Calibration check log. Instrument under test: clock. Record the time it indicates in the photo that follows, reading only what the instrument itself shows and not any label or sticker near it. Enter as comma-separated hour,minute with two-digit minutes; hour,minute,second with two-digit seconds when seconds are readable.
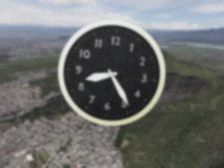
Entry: 8,24
